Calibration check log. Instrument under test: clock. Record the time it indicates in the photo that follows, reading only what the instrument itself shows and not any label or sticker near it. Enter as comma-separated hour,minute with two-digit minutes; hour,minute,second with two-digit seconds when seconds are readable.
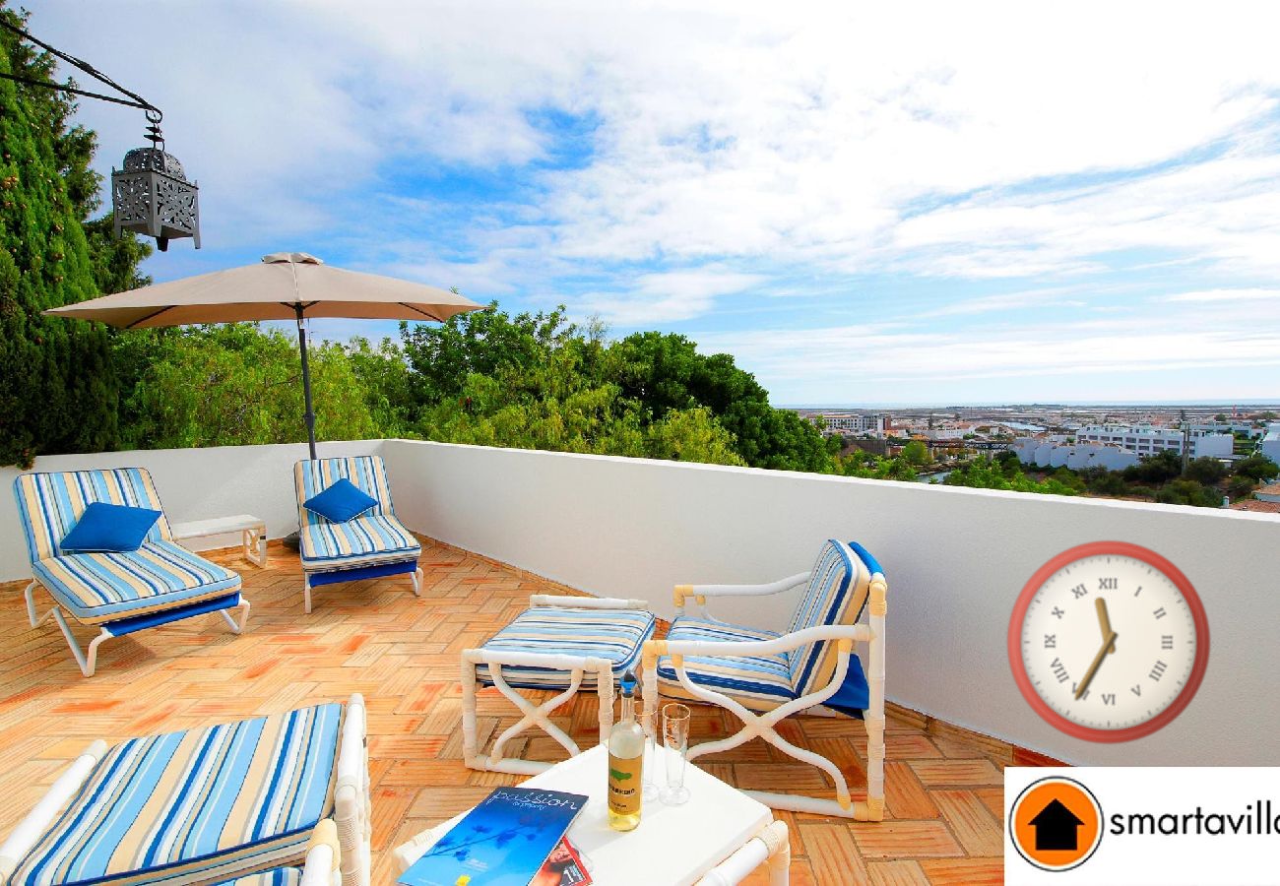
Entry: 11,35
